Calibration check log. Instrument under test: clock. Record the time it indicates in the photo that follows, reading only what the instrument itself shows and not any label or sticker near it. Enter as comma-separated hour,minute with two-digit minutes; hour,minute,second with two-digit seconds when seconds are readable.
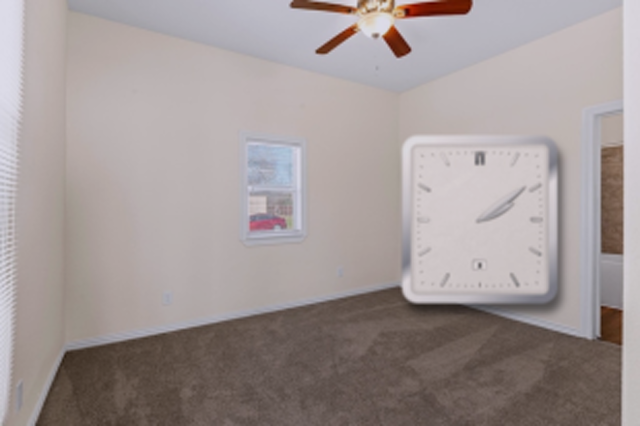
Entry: 2,09
